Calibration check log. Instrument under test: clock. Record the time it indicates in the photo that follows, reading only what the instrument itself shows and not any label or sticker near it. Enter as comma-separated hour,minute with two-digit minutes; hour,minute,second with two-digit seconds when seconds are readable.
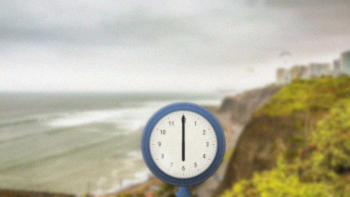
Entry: 6,00
